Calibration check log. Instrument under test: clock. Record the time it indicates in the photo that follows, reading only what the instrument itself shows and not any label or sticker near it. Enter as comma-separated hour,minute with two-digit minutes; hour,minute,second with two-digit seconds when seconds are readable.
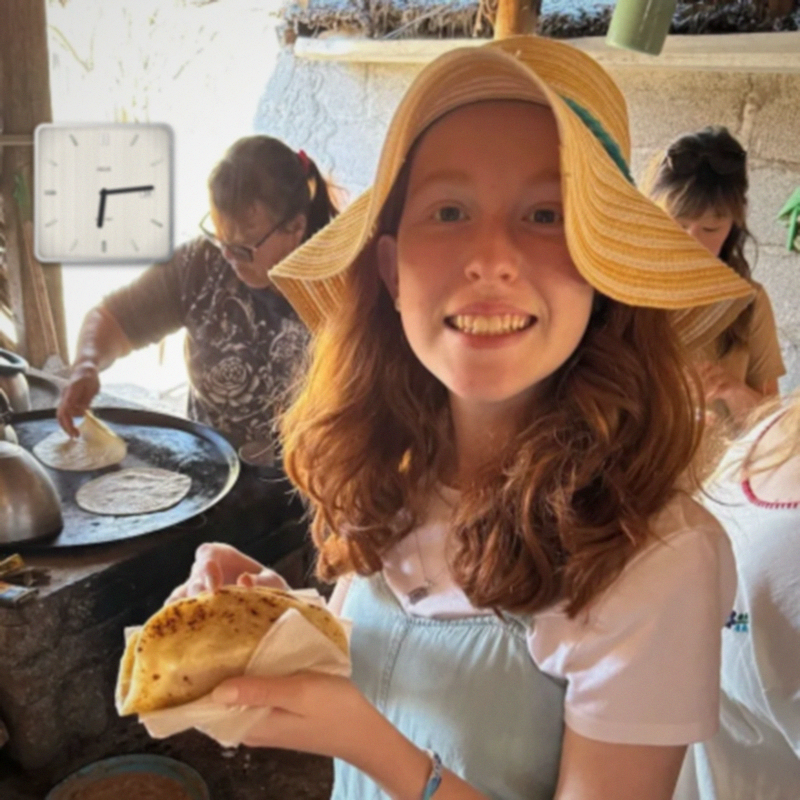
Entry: 6,14
